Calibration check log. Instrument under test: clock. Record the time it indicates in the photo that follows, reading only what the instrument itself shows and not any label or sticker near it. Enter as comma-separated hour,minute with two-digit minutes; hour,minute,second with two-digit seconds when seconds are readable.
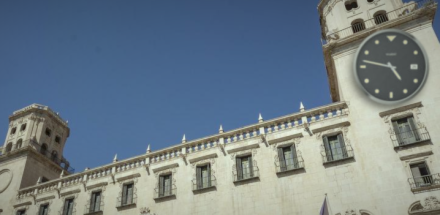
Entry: 4,47
